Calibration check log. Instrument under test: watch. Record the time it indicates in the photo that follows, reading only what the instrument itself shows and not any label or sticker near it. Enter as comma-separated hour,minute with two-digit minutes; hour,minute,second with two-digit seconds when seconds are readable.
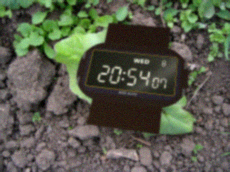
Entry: 20,54,07
